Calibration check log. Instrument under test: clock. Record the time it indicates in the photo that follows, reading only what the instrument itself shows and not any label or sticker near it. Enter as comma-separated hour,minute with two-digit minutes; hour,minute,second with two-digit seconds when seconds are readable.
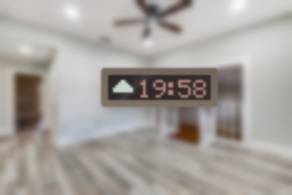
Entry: 19,58
